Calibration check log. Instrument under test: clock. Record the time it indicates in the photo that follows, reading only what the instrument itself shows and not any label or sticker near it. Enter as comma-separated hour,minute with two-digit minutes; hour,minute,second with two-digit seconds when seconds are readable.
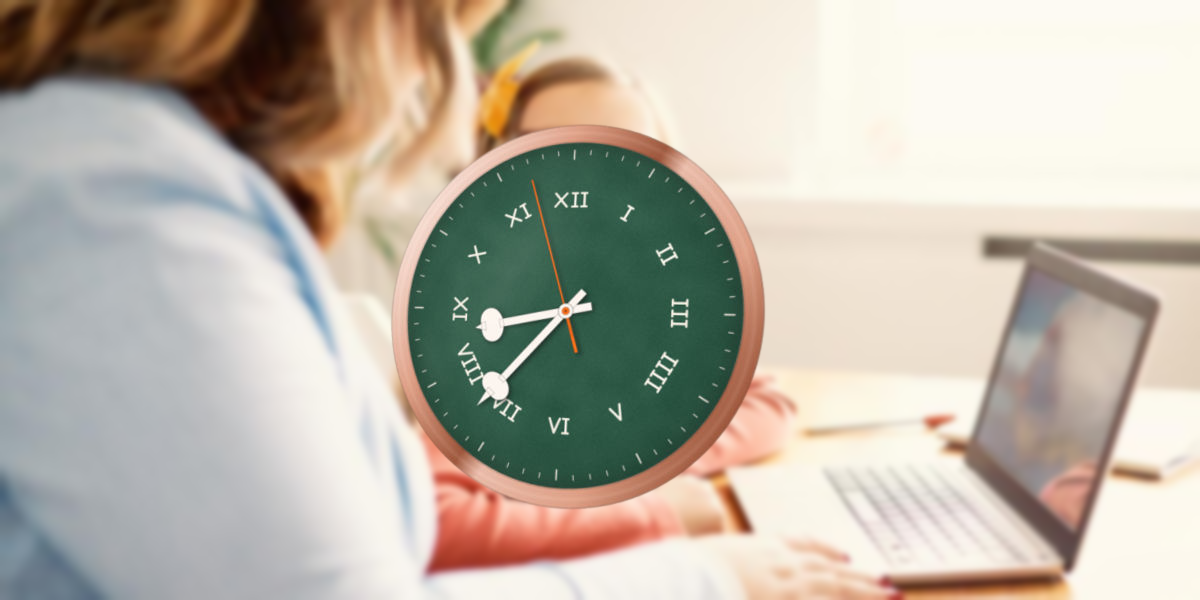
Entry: 8,36,57
